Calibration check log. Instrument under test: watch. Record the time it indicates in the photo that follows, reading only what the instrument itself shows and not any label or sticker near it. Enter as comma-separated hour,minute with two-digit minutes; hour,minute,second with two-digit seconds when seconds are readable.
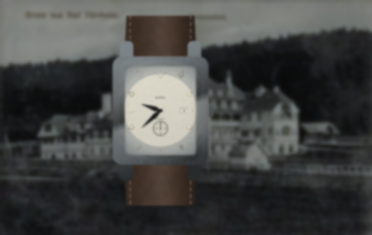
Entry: 9,38
